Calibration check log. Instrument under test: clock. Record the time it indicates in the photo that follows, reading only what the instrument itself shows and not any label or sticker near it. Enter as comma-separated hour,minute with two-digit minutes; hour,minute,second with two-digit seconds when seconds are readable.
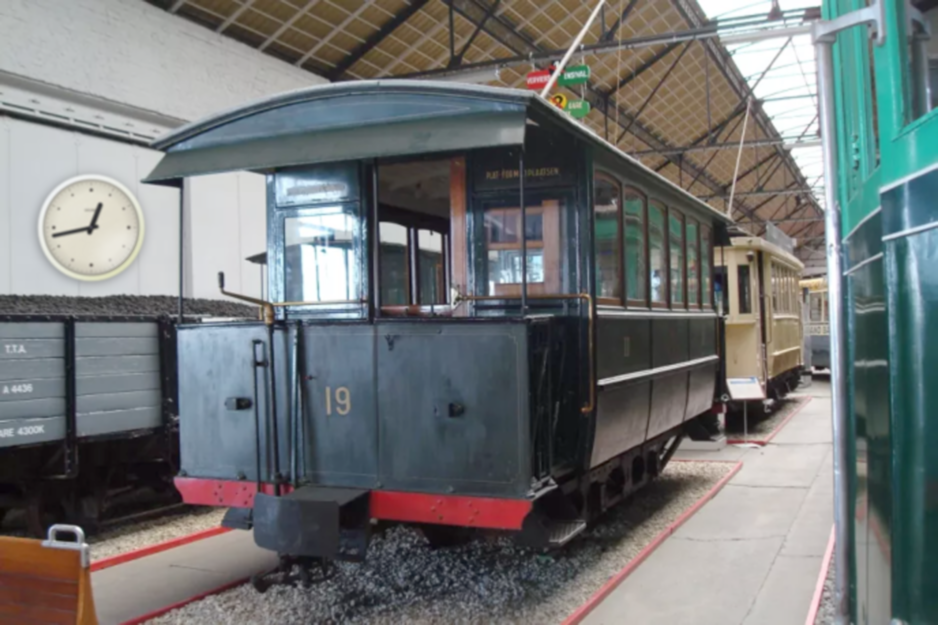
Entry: 12,43
